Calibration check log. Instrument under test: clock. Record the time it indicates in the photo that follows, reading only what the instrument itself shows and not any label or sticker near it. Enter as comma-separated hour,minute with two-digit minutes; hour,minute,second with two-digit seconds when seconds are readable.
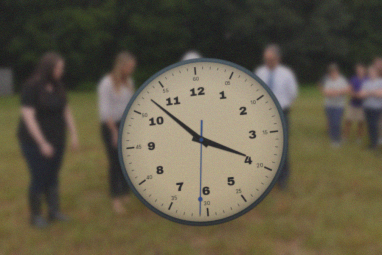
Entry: 3,52,31
